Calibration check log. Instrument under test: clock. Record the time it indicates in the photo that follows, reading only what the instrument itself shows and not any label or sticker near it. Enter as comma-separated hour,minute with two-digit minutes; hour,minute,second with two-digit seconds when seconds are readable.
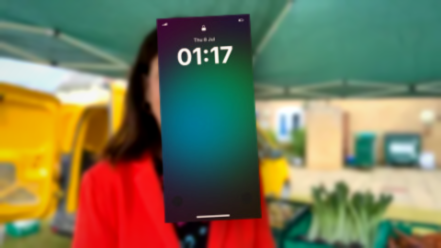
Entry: 1,17
